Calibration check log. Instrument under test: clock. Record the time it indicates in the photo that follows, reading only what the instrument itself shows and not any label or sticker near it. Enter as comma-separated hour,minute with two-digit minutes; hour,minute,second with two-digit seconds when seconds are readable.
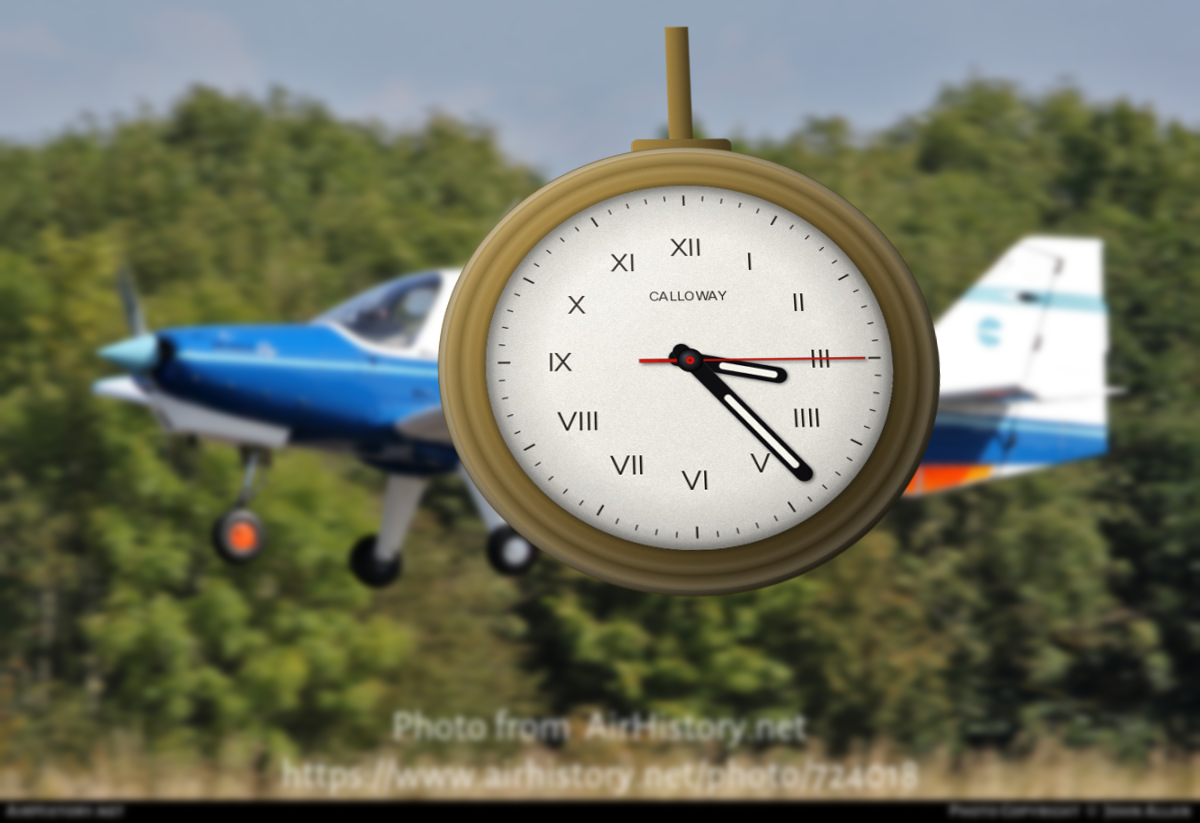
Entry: 3,23,15
